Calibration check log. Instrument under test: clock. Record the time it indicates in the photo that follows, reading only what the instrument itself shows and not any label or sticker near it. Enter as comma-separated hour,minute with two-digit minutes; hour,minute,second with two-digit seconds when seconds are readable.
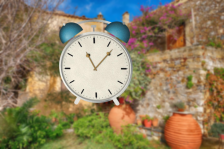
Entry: 11,07
